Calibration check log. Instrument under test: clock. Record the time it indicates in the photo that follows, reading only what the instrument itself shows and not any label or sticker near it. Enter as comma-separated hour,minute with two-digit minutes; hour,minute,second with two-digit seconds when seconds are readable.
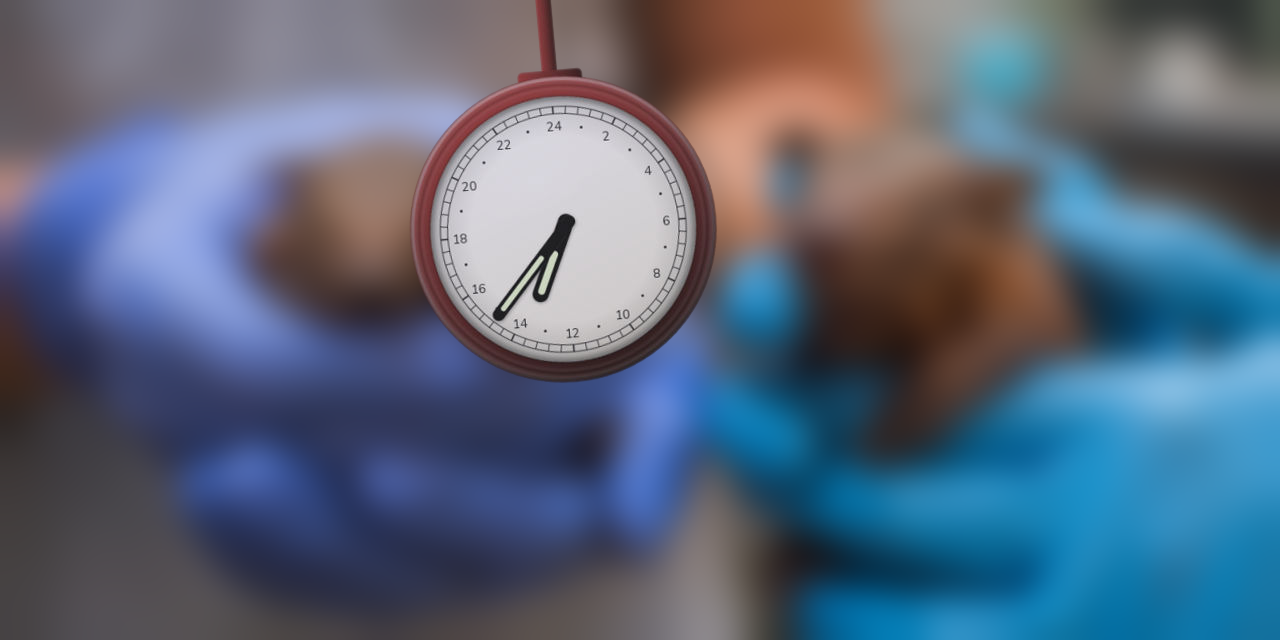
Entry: 13,37
